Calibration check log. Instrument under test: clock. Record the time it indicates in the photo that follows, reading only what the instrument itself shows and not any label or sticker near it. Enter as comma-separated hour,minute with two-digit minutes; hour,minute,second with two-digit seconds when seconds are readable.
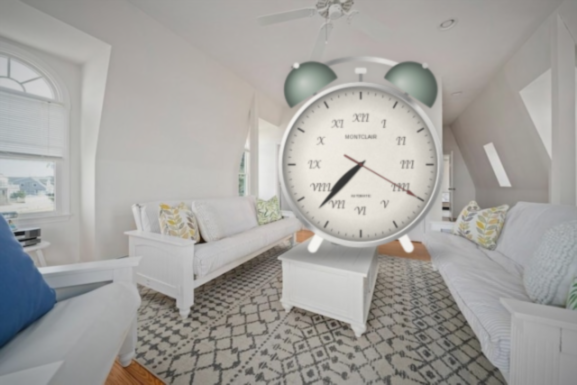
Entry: 7,37,20
